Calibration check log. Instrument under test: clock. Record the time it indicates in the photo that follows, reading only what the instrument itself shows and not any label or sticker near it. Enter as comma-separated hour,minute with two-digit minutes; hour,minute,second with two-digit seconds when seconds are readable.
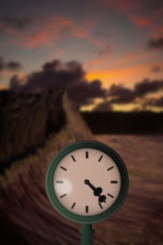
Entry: 4,23
